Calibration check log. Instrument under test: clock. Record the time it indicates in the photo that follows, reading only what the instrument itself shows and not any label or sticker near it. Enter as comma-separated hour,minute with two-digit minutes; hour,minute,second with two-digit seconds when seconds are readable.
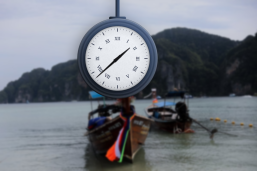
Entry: 1,38
